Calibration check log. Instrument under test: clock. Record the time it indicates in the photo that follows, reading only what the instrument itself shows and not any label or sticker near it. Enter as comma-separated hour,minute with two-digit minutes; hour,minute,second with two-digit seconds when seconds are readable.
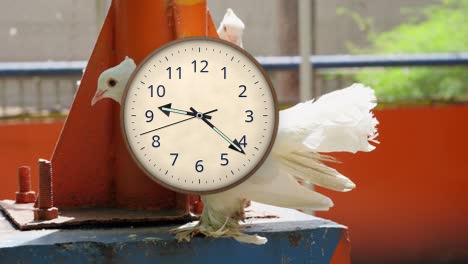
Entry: 9,21,42
